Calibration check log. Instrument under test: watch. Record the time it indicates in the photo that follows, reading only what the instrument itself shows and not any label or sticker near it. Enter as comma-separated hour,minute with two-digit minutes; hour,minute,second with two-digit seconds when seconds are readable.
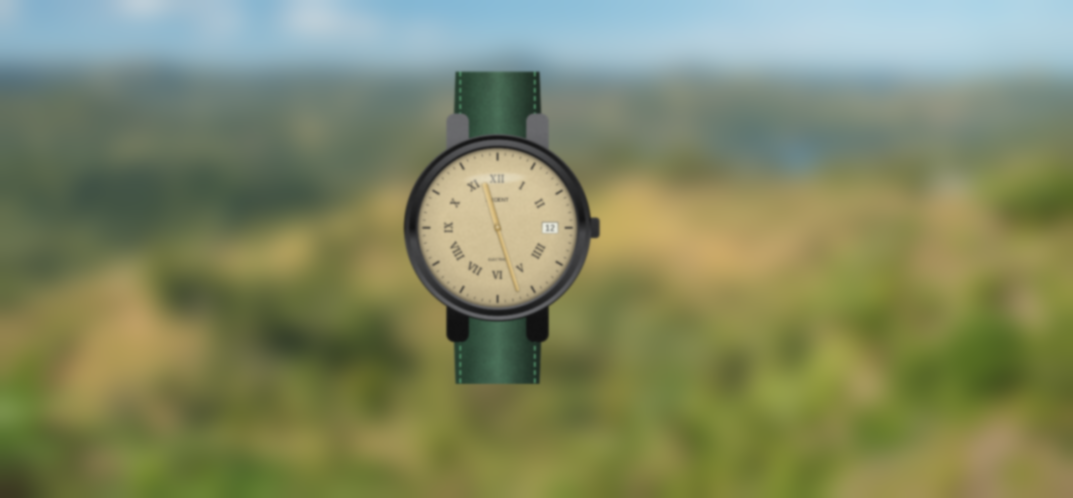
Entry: 11,27
